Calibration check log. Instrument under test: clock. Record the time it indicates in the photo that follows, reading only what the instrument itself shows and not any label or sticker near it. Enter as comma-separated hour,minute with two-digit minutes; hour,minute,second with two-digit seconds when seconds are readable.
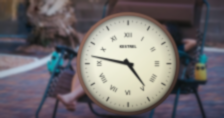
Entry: 4,47
